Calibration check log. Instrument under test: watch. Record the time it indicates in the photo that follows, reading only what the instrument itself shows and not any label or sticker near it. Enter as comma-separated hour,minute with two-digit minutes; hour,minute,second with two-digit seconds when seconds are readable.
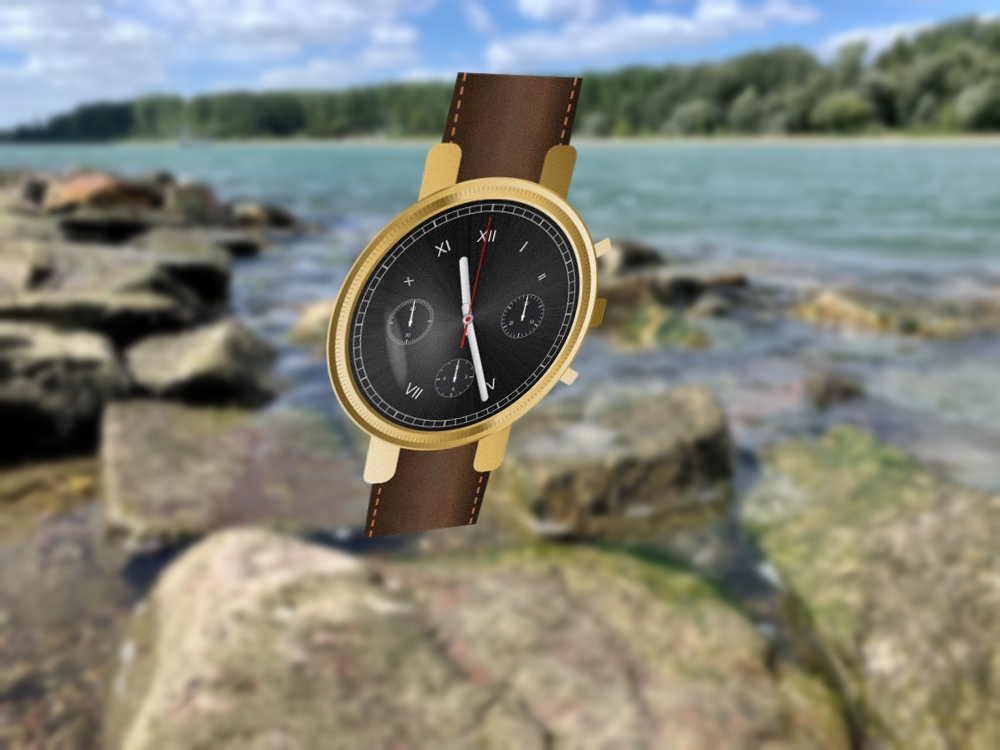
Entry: 11,26
